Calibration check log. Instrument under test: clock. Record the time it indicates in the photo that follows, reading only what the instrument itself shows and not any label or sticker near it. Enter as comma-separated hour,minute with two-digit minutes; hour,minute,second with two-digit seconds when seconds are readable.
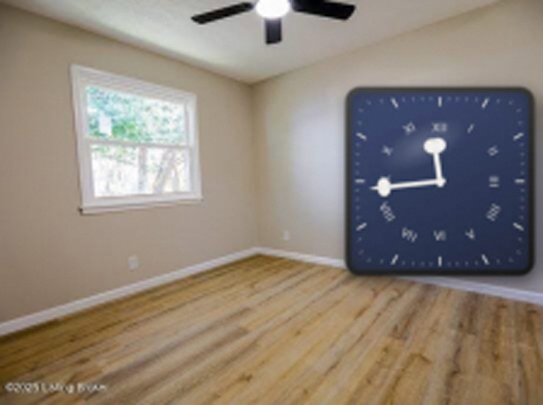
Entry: 11,44
